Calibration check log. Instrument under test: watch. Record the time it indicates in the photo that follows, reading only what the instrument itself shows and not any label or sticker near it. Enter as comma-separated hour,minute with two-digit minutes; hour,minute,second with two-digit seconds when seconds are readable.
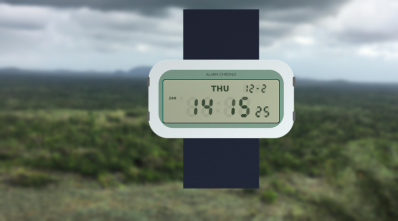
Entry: 14,15,25
